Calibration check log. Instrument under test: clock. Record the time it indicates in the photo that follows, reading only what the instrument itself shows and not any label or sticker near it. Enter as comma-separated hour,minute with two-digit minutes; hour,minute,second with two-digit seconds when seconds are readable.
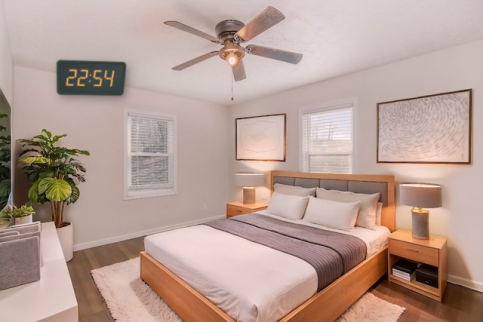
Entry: 22,54
